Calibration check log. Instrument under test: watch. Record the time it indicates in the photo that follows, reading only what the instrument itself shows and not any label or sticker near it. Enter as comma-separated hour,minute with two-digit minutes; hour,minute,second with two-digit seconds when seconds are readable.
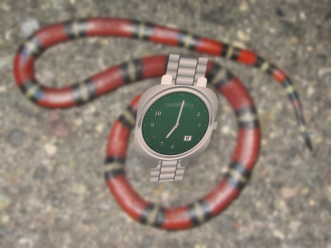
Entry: 7,01
